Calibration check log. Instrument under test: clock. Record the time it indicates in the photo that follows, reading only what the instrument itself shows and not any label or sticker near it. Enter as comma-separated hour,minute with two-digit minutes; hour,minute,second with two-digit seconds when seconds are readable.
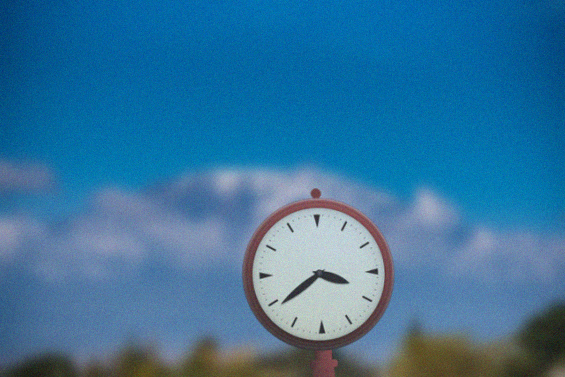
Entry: 3,39
